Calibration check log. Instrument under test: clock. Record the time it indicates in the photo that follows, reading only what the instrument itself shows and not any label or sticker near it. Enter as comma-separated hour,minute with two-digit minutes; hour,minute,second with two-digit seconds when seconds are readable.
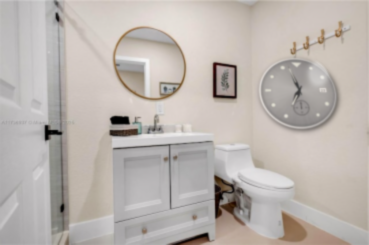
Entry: 6,57
